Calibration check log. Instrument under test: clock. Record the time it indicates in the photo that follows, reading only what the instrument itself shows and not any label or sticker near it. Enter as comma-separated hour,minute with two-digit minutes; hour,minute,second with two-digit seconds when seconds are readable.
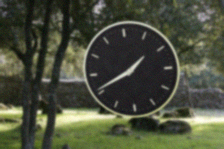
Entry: 1,41
